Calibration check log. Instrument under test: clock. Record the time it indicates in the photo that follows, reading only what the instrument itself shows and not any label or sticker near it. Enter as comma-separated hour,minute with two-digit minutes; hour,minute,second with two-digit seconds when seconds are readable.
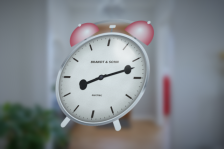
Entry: 8,12
